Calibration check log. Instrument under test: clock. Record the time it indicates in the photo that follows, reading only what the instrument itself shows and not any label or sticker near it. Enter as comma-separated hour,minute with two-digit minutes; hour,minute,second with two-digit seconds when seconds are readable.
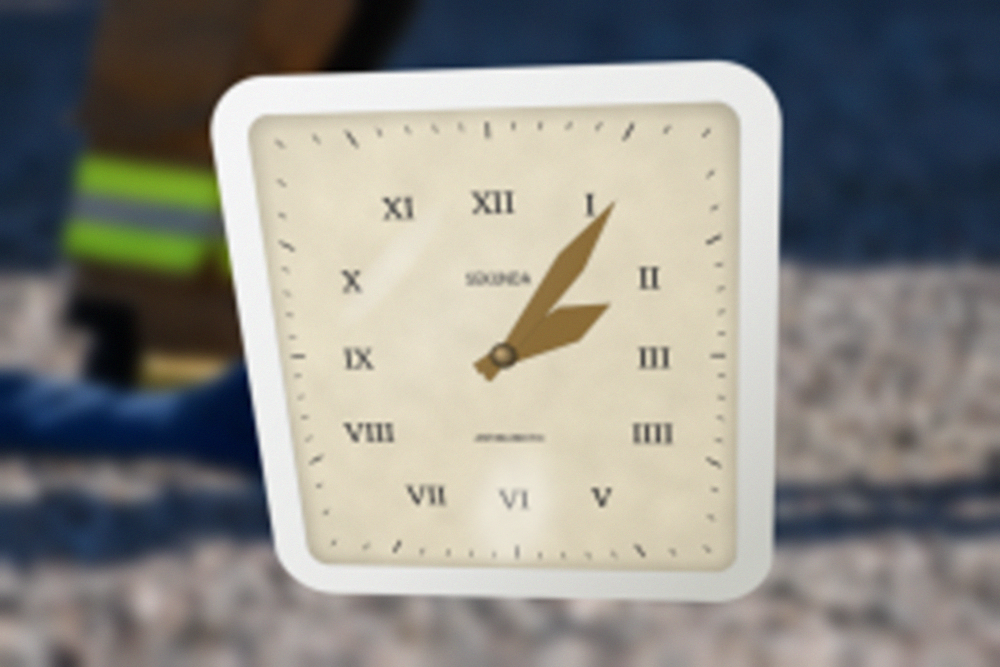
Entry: 2,06
